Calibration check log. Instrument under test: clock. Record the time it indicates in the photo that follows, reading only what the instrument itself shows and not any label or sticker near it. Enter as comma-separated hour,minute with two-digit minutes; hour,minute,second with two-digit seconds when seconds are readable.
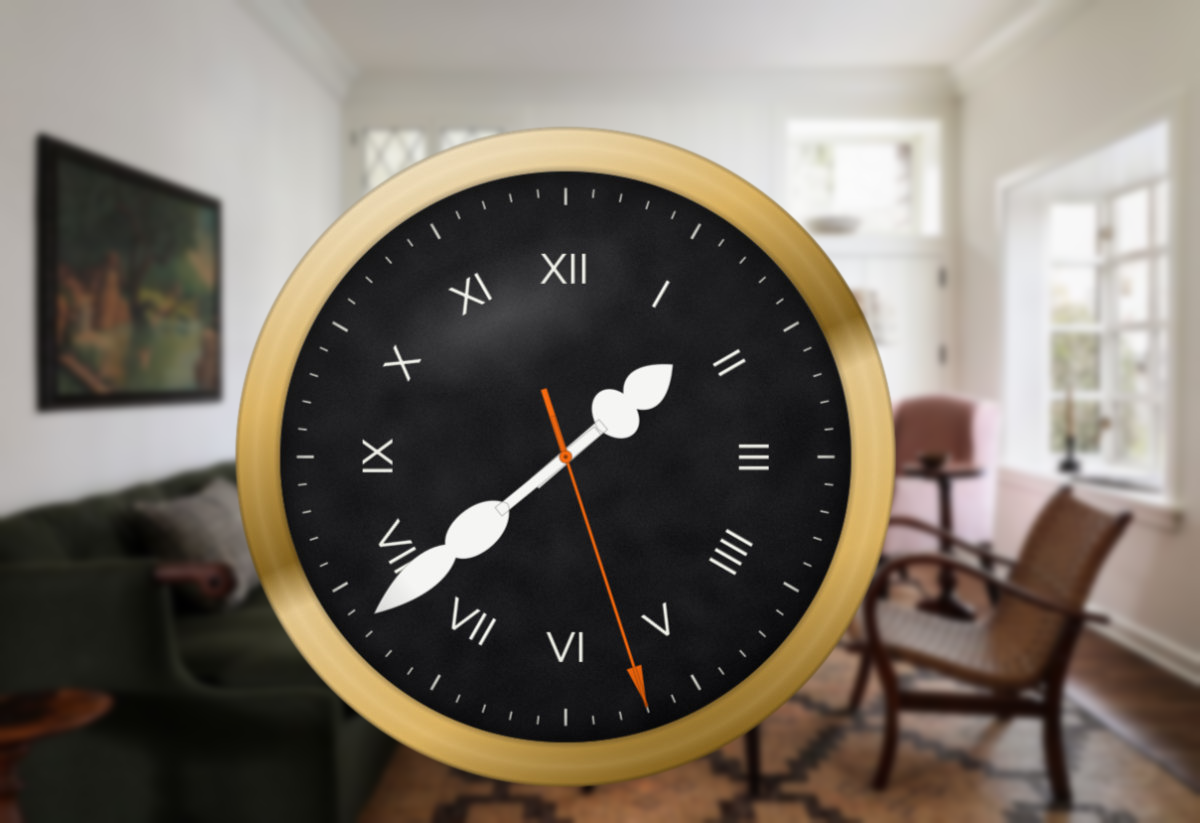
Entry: 1,38,27
